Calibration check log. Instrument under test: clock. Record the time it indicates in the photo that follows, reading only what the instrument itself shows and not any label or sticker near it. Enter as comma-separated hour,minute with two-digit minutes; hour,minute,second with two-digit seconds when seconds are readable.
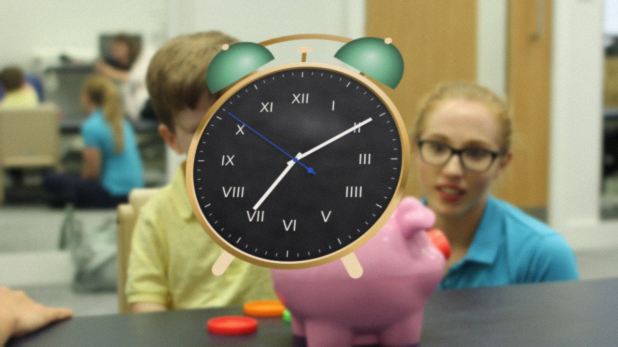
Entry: 7,09,51
